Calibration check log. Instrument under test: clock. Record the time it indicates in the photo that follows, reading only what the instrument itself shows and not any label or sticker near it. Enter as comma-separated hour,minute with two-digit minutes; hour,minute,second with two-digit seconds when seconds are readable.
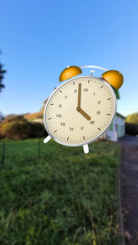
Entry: 3,57
